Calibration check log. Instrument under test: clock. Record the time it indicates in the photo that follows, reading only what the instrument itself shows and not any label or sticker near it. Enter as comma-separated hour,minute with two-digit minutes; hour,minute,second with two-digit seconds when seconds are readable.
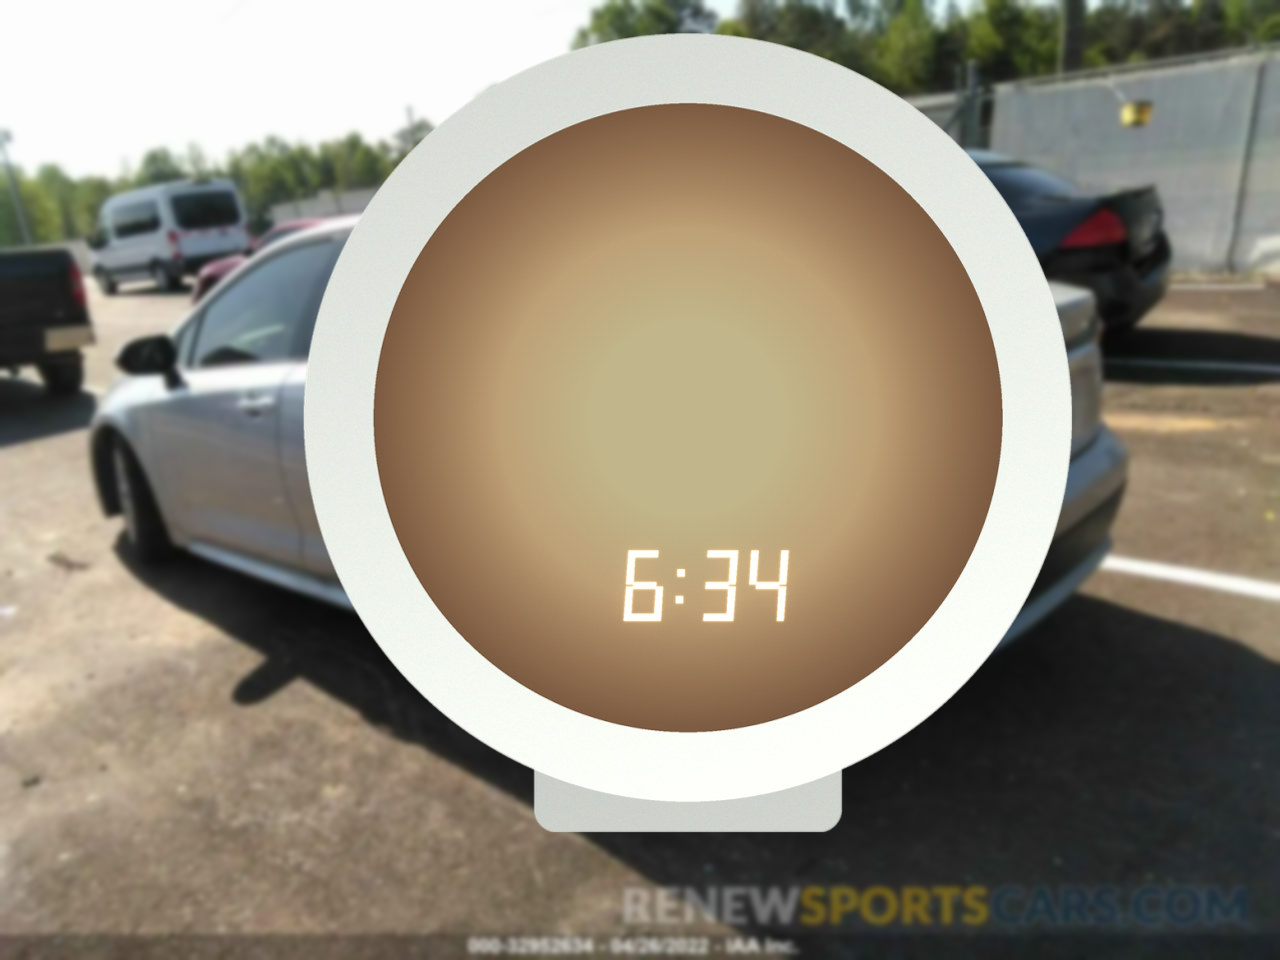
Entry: 6,34
